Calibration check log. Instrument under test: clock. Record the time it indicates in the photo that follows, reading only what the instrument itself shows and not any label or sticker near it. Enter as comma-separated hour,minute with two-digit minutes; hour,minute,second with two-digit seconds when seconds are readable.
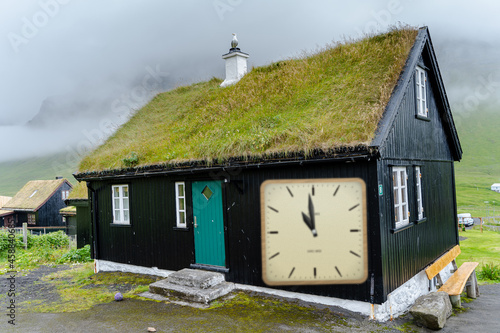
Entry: 10,59
